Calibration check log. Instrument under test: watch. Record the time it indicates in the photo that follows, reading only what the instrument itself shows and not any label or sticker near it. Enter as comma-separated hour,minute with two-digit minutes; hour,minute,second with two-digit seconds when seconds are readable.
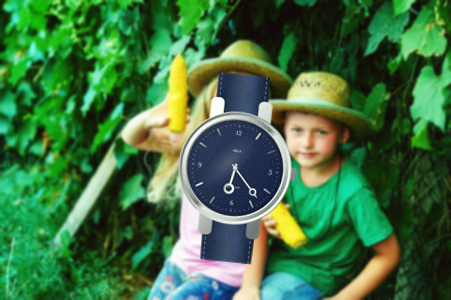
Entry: 6,23
